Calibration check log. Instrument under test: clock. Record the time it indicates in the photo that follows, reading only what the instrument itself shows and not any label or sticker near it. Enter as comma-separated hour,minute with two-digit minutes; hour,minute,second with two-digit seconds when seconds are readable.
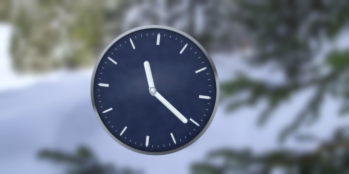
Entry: 11,21
